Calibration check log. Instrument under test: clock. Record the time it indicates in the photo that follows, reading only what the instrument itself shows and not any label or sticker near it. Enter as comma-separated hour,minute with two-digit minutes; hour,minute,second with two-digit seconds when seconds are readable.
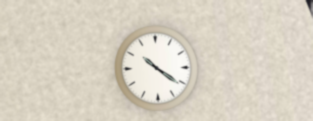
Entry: 10,21
